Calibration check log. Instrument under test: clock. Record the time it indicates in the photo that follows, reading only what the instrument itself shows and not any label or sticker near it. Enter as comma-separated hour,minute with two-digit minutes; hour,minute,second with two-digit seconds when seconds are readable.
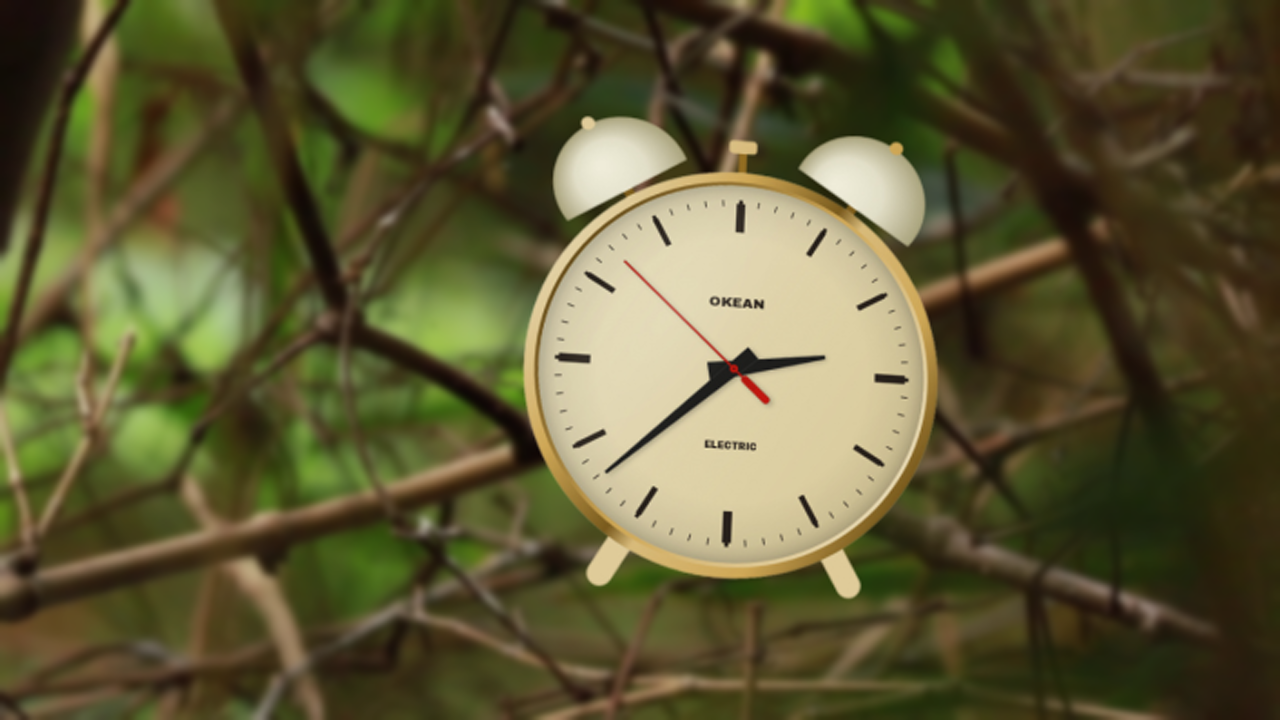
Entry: 2,37,52
